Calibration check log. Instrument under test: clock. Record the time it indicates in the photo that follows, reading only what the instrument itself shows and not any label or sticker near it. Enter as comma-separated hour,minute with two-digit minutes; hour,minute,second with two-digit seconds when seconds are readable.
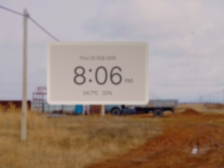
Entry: 8,06
